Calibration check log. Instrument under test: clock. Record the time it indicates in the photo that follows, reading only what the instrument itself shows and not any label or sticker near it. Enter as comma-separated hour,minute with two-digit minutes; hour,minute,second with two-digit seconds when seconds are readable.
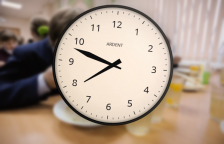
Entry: 7,48
